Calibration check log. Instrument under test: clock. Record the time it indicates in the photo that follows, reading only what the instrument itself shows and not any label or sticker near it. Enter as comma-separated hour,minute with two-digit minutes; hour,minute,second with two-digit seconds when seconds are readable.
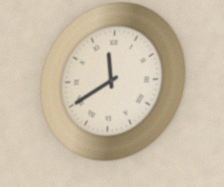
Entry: 11,40
